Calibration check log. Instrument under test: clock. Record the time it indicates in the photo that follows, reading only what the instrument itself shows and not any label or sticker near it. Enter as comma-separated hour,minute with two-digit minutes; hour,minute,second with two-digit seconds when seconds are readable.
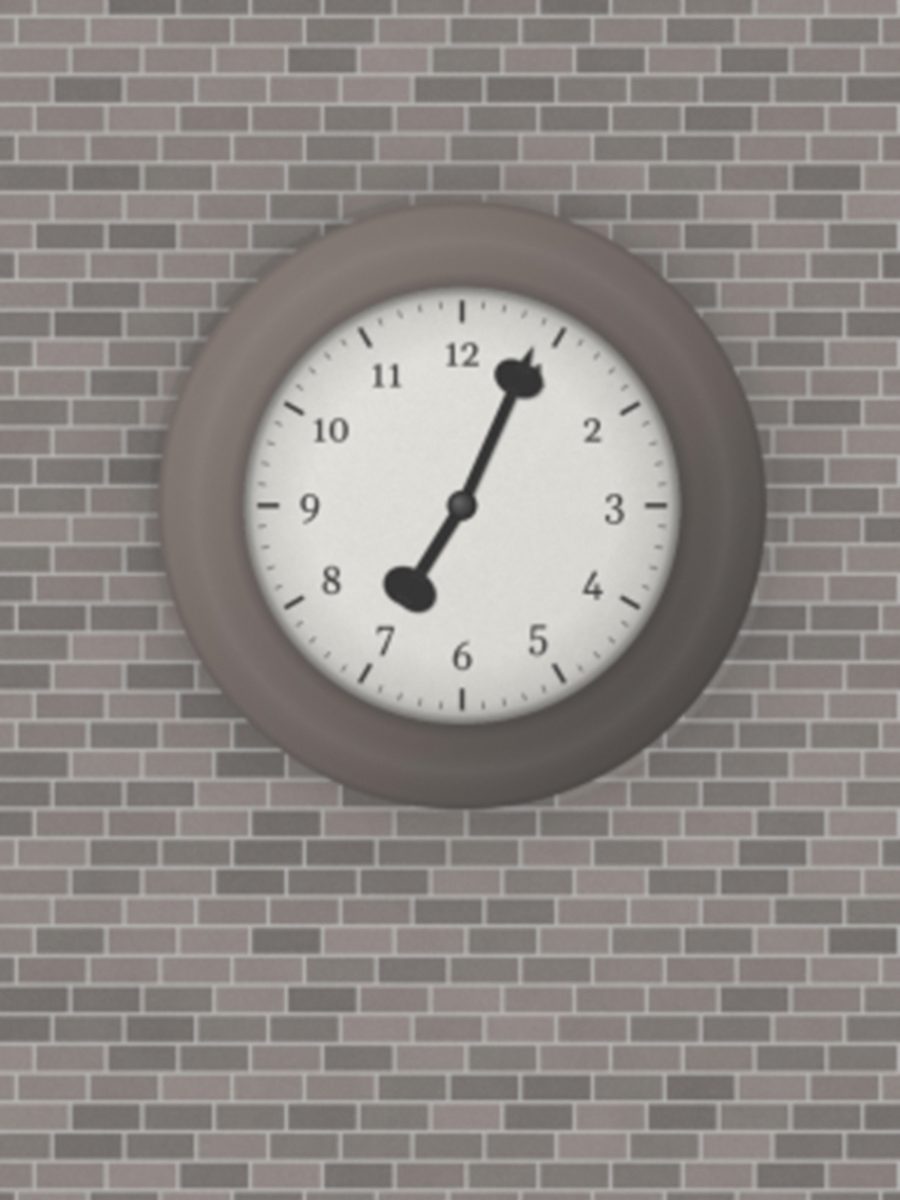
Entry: 7,04
